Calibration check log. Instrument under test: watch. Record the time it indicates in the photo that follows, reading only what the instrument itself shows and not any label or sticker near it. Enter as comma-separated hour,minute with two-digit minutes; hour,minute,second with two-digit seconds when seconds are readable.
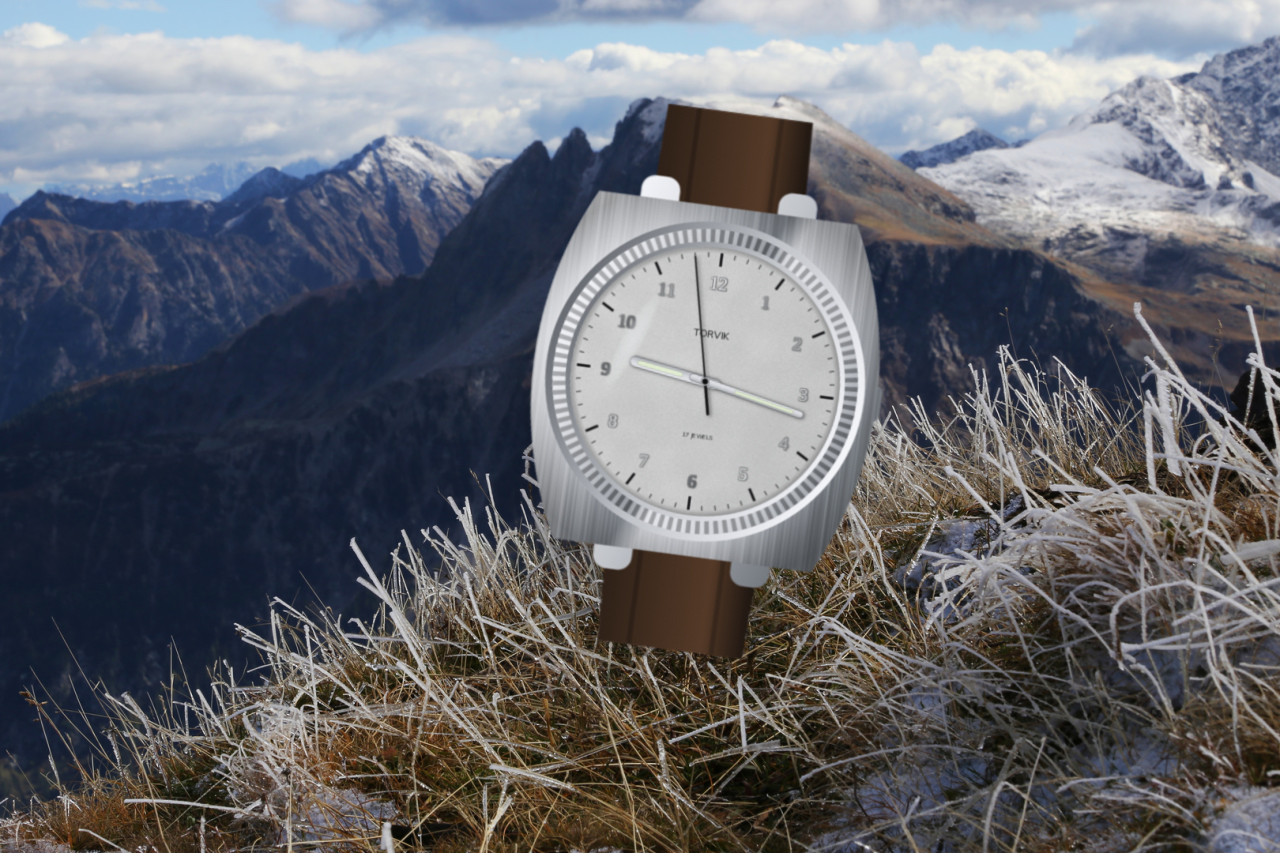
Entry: 9,16,58
